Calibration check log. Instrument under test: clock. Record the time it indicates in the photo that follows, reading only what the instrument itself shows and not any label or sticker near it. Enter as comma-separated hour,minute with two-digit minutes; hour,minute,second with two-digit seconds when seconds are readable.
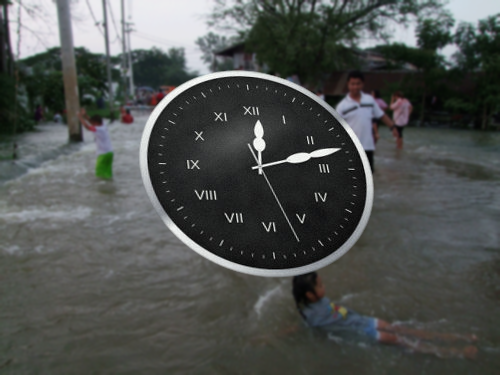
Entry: 12,12,27
